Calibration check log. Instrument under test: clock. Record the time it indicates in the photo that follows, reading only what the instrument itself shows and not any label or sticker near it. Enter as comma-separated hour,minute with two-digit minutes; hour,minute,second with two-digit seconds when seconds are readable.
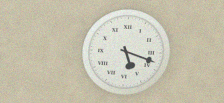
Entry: 5,18
